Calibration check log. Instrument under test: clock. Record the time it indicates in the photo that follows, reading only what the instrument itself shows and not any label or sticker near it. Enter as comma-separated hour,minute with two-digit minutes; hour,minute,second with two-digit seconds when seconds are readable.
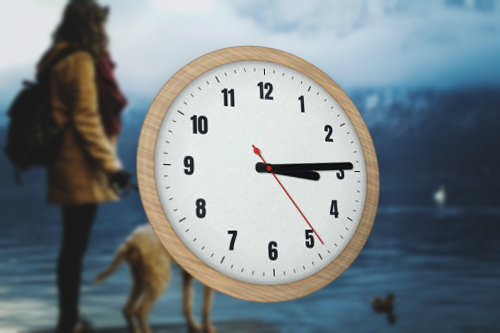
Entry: 3,14,24
